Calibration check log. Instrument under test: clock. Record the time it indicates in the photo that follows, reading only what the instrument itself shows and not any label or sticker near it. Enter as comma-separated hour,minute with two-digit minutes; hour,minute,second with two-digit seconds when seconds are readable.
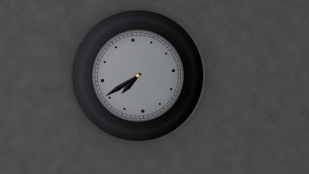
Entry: 7,41
